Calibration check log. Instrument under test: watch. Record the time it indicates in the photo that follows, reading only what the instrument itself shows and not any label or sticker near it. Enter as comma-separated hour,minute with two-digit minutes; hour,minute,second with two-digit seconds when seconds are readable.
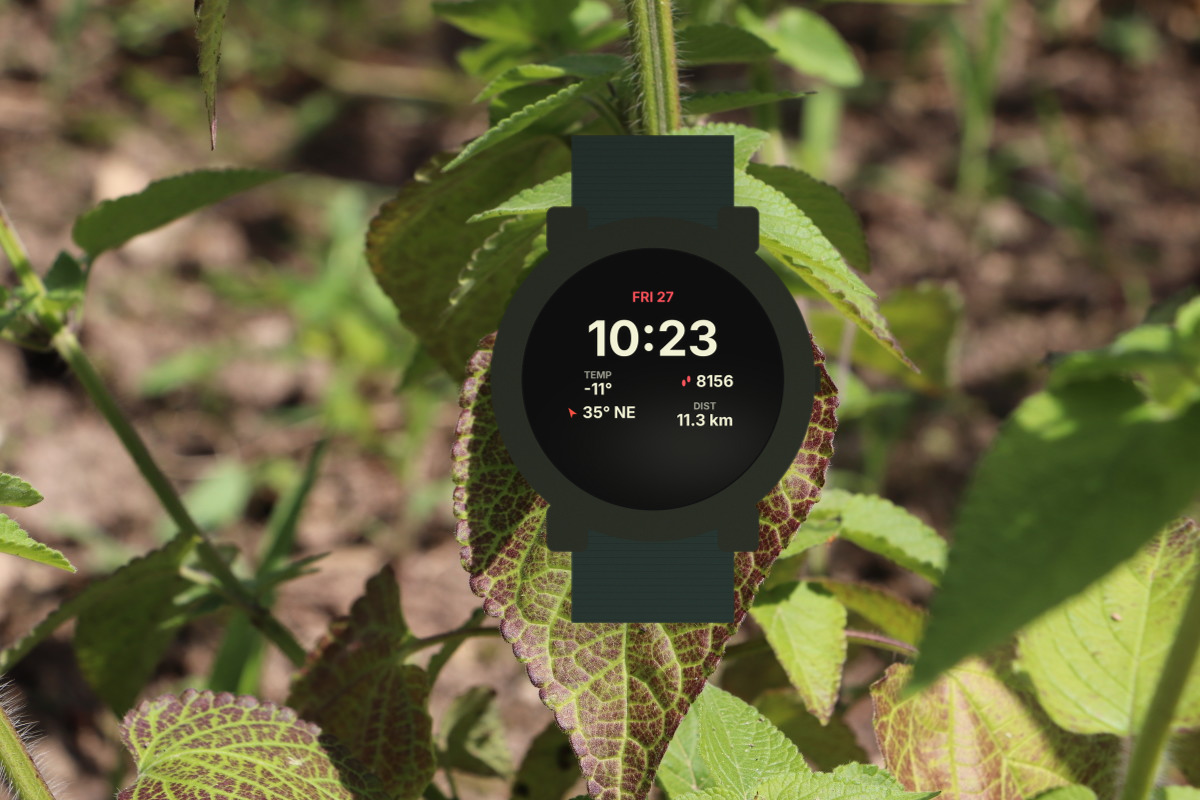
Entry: 10,23
